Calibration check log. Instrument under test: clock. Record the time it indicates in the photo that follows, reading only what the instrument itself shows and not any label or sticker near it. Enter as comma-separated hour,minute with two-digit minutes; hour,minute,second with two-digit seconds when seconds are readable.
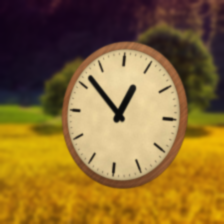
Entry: 12,52
